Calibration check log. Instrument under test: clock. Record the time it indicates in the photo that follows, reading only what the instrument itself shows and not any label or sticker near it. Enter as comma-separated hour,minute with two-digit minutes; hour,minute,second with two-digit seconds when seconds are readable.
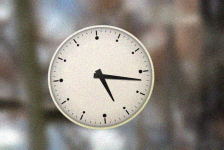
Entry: 5,17
